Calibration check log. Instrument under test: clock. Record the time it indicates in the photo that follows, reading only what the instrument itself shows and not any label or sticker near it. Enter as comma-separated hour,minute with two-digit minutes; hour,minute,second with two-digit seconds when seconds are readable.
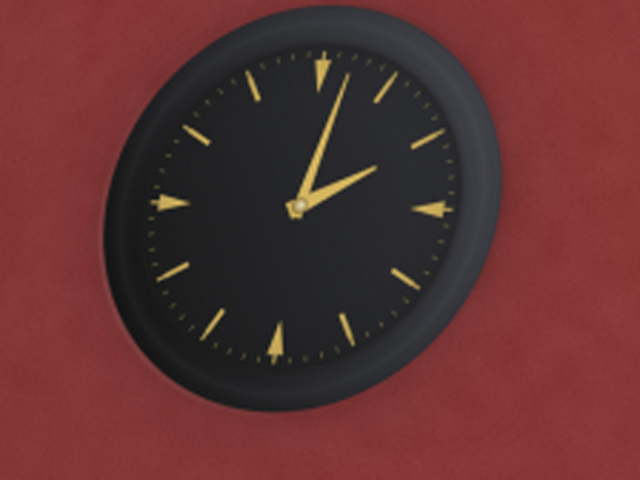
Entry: 2,02
